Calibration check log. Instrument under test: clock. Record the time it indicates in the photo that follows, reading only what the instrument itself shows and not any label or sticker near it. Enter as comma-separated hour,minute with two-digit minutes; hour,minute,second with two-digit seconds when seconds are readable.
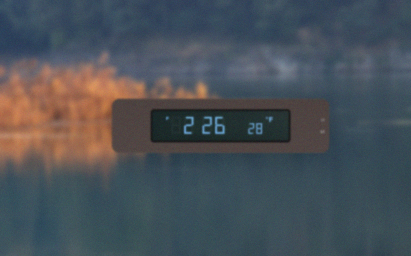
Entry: 2,26
